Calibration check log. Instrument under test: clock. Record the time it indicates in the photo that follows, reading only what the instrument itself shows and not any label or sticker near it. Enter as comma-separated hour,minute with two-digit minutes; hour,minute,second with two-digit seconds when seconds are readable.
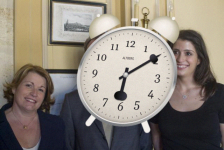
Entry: 6,09
